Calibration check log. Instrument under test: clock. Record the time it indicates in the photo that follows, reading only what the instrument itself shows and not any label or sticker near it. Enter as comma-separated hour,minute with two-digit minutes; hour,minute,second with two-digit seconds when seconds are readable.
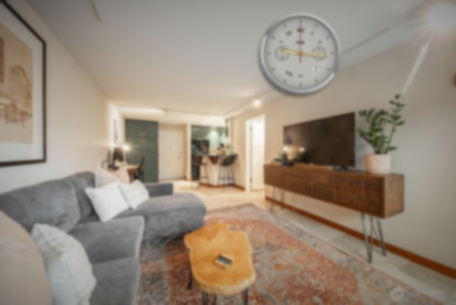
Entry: 9,16
